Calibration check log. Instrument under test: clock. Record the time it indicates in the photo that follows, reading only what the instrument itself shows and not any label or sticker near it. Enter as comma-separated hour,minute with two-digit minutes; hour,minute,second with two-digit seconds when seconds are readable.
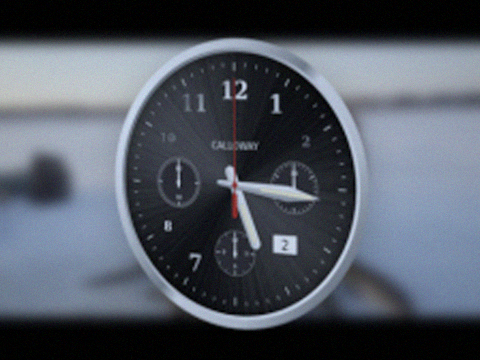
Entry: 5,16
